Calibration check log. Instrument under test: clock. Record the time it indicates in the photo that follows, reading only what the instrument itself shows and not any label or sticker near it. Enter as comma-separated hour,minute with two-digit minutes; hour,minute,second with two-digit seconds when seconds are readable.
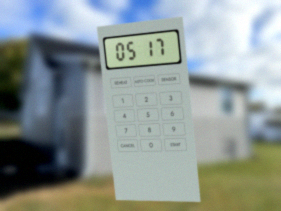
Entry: 5,17
